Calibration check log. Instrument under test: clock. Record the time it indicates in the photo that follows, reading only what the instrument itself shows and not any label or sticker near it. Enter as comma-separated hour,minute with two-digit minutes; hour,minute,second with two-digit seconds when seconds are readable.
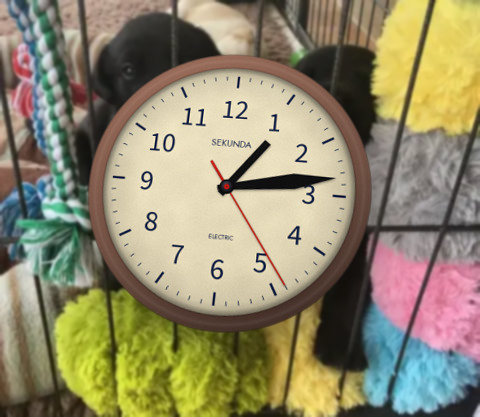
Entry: 1,13,24
